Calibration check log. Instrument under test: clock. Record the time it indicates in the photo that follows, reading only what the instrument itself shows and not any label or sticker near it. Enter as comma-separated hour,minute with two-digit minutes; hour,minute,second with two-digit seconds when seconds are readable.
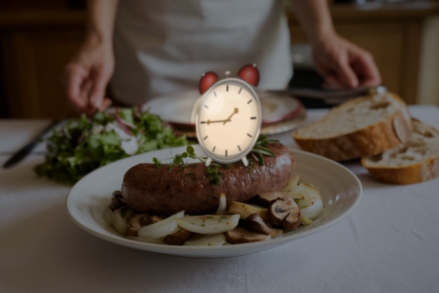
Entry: 1,45
